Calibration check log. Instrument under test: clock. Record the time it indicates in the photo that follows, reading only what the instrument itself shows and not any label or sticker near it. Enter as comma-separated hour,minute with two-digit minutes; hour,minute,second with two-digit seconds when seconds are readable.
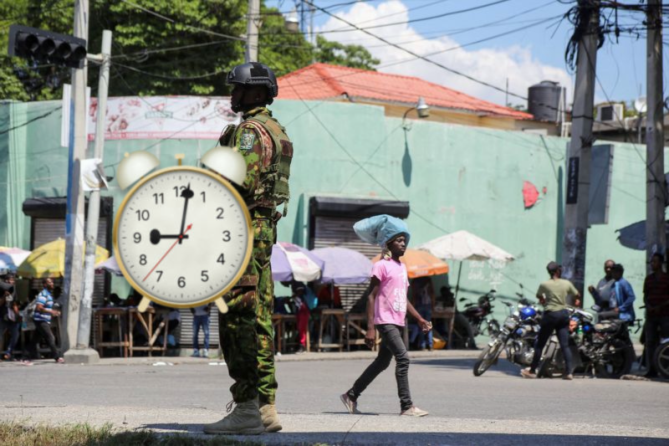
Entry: 9,01,37
